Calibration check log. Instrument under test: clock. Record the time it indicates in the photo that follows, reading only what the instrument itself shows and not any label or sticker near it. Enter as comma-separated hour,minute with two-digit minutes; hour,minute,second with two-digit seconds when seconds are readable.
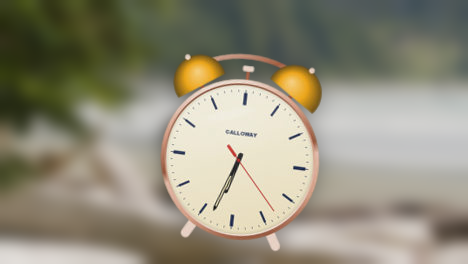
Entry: 6,33,23
